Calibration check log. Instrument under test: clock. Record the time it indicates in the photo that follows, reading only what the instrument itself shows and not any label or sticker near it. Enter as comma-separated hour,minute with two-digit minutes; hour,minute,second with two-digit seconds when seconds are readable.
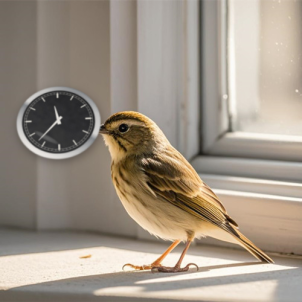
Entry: 11,37
